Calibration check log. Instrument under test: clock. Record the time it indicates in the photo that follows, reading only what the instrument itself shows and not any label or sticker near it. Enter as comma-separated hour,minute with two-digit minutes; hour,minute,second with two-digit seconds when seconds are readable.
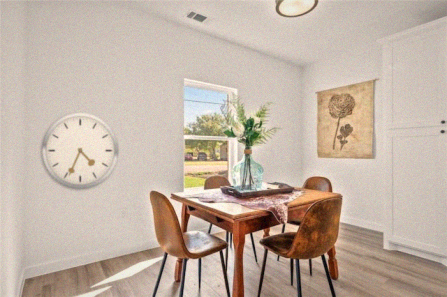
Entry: 4,34
